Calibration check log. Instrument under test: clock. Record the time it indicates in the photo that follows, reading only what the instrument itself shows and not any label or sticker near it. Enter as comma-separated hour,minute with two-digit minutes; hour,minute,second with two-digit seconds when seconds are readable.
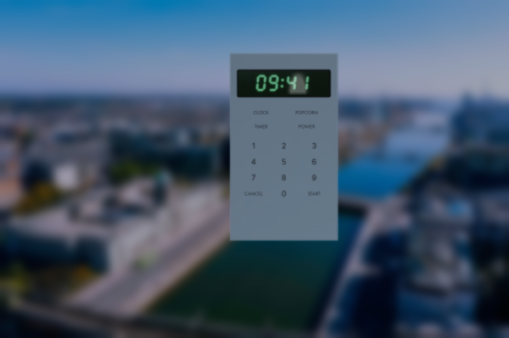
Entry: 9,41
